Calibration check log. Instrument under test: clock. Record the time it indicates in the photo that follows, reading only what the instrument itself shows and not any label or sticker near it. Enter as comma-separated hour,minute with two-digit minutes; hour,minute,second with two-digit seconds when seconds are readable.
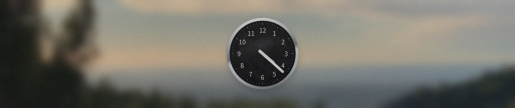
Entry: 4,22
